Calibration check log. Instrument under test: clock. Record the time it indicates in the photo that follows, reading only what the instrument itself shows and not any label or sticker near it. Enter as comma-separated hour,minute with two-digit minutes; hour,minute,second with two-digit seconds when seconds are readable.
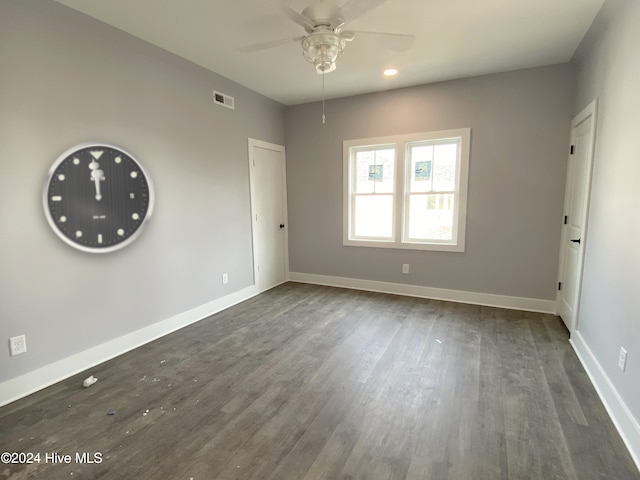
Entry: 11,59
